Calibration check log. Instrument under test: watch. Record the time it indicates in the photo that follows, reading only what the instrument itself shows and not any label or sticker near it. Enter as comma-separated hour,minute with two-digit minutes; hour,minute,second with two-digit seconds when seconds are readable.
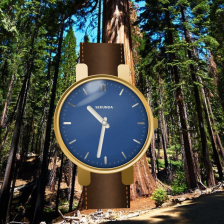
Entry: 10,32
